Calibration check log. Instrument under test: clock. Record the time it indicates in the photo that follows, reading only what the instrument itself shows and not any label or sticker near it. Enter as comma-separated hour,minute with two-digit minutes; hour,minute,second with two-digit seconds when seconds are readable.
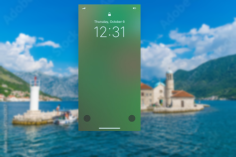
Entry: 12,31
